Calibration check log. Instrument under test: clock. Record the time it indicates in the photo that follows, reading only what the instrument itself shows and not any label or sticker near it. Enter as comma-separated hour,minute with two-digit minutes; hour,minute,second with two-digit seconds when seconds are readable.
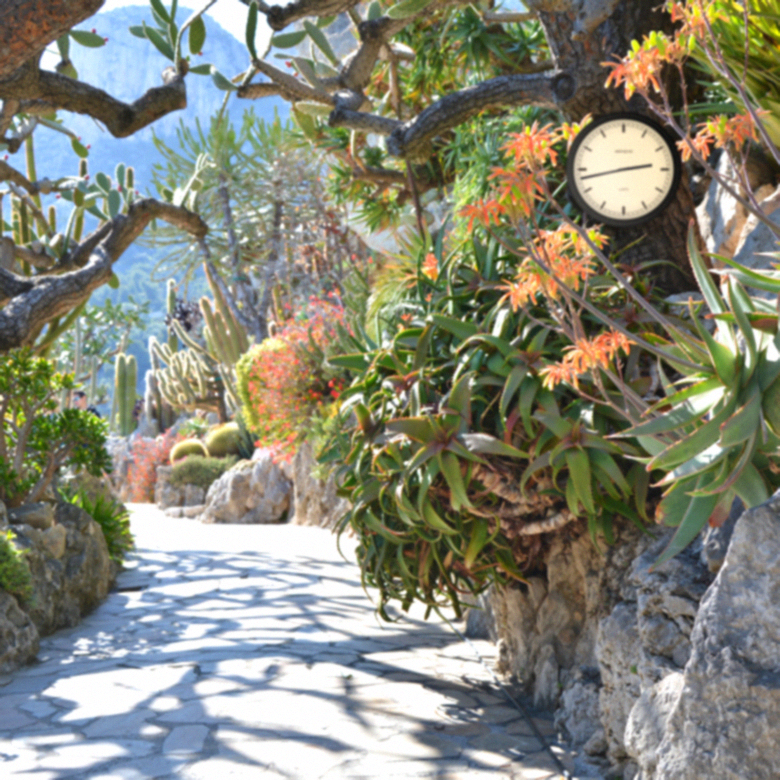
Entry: 2,43
